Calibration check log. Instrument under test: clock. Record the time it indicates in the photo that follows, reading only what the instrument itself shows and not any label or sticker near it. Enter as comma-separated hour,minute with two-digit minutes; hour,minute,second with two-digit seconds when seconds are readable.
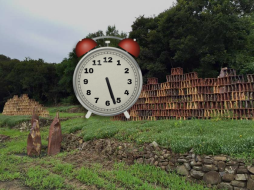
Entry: 5,27
